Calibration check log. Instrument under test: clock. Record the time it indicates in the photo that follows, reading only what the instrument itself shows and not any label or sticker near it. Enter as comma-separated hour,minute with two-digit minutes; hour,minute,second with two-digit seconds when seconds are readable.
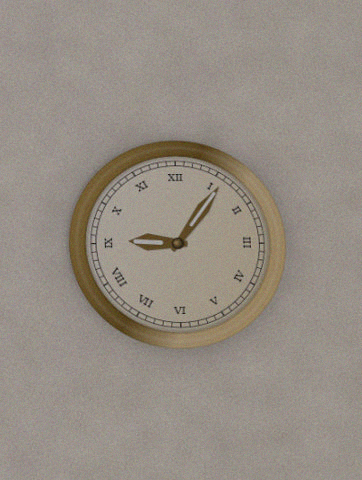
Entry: 9,06
